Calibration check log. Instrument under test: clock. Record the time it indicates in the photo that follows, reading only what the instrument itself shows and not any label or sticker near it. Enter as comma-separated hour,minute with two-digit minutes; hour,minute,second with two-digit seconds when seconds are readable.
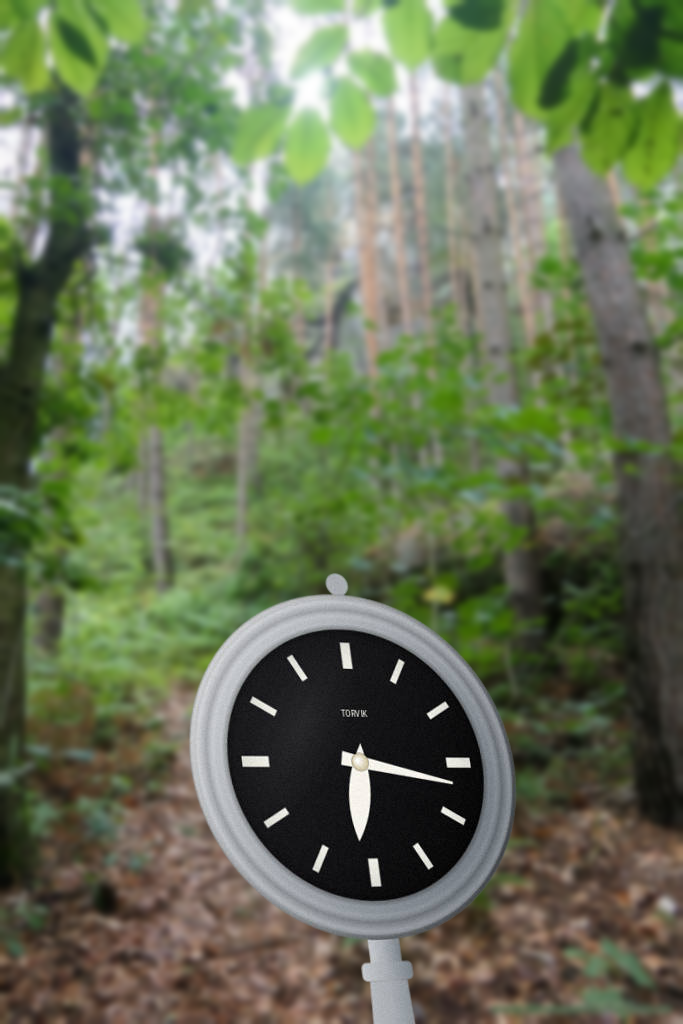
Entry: 6,17
